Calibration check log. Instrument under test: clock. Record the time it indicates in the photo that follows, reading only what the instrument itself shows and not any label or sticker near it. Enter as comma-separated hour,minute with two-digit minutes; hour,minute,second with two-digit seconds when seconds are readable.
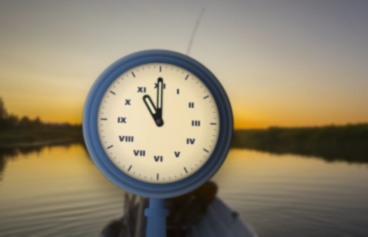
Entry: 11,00
